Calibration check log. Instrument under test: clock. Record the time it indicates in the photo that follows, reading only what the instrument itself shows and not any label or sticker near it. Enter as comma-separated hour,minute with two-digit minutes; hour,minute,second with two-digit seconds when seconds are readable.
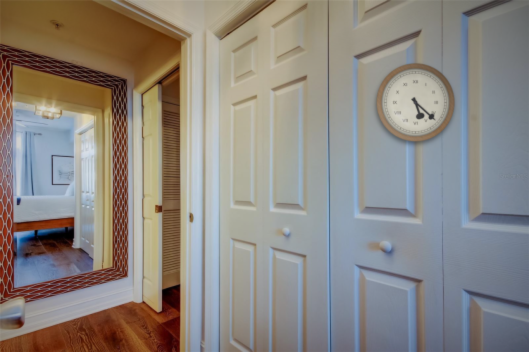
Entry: 5,22
